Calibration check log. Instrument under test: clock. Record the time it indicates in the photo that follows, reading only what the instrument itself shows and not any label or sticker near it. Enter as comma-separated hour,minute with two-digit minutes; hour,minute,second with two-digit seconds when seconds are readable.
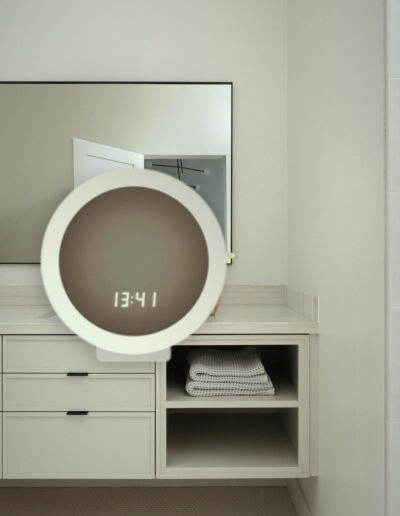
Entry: 13,41
